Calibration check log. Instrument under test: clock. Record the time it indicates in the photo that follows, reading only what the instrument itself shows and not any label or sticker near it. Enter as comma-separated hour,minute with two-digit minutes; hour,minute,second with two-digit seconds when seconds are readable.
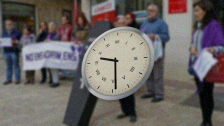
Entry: 9,29
